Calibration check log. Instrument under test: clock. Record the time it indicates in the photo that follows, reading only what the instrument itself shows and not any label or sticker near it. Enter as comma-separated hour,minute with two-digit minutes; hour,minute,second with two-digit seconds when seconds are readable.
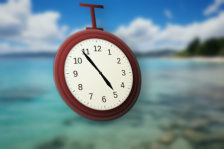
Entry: 4,54
